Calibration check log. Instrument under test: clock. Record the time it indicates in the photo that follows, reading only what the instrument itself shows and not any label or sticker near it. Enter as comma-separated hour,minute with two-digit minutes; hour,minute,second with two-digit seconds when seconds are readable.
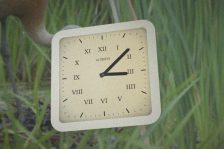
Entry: 3,08
